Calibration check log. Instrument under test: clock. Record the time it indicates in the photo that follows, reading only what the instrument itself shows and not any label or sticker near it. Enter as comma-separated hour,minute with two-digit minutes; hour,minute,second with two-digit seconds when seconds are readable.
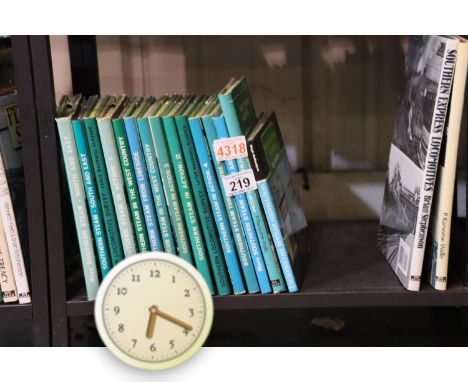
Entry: 6,19
